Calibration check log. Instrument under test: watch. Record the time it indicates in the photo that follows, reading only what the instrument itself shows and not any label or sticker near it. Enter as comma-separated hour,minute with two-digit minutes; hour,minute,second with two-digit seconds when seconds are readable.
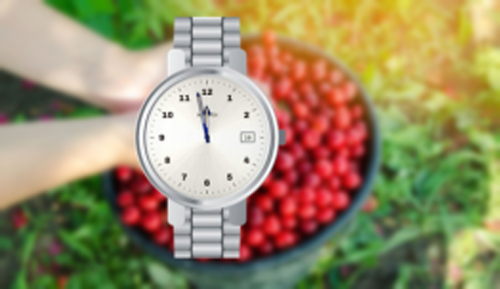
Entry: 11,58
